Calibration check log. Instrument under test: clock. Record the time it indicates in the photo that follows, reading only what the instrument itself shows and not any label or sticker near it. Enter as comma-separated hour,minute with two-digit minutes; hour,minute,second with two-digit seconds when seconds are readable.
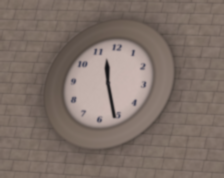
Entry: 11,26
